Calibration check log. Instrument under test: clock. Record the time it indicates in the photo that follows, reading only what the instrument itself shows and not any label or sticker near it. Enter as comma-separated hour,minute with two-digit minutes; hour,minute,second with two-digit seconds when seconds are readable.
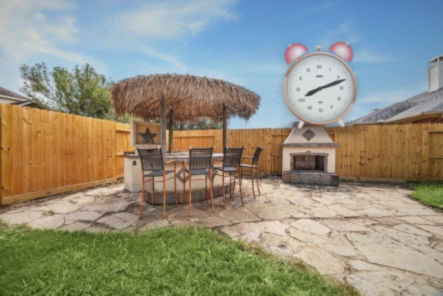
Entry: 8,12
